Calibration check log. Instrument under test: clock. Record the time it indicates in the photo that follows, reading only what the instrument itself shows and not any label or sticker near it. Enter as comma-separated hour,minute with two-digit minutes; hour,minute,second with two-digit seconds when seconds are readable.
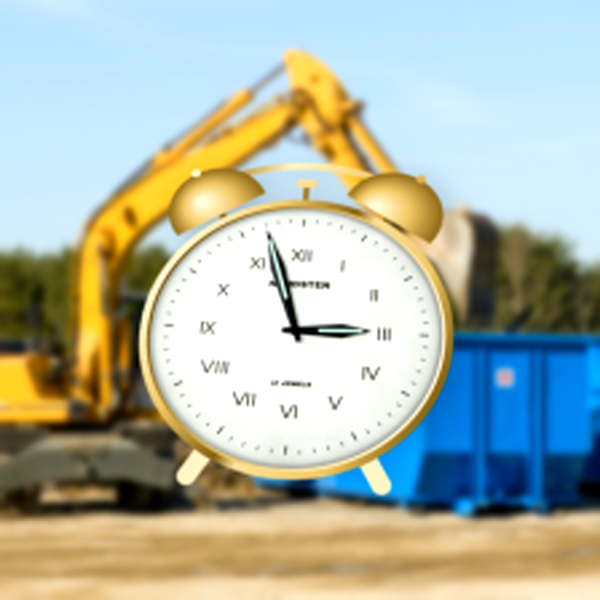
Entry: 2,57
